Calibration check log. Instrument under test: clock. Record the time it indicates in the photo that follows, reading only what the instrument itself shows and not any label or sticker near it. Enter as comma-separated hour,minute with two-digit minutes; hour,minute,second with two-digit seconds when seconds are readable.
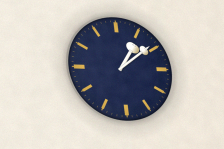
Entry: 1,09
